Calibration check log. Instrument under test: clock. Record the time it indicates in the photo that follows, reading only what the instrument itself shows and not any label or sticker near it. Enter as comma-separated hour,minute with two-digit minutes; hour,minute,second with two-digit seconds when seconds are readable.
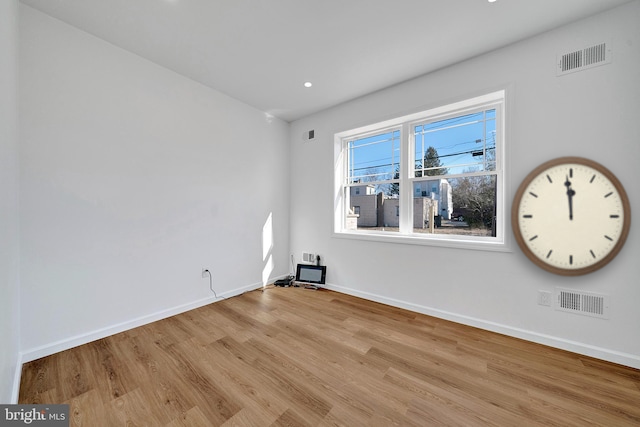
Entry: 11,59
